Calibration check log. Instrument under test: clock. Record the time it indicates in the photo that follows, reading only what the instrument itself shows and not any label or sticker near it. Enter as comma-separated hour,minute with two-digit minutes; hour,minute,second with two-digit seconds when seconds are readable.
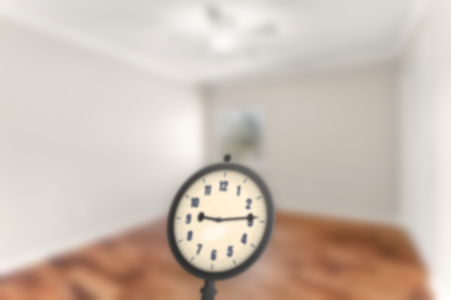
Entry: 9,14
